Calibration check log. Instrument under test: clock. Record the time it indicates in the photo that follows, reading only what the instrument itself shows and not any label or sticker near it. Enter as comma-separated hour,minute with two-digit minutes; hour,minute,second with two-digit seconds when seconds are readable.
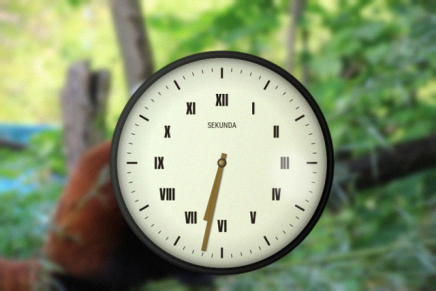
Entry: 6,32
